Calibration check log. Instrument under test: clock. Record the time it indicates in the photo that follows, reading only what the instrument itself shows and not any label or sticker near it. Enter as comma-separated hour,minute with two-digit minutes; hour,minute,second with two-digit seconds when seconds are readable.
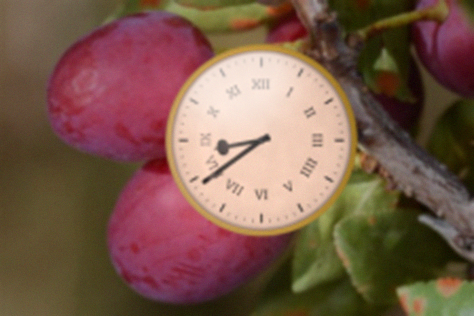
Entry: 8,39
